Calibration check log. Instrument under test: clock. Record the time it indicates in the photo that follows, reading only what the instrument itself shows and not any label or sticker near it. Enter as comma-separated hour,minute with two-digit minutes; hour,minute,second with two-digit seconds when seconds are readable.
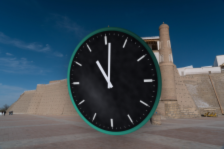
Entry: 11,01
